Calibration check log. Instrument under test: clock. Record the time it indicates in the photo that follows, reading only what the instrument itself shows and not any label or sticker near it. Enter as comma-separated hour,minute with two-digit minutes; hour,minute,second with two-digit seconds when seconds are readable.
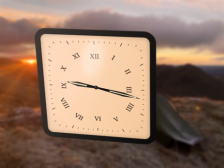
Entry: 9,17
